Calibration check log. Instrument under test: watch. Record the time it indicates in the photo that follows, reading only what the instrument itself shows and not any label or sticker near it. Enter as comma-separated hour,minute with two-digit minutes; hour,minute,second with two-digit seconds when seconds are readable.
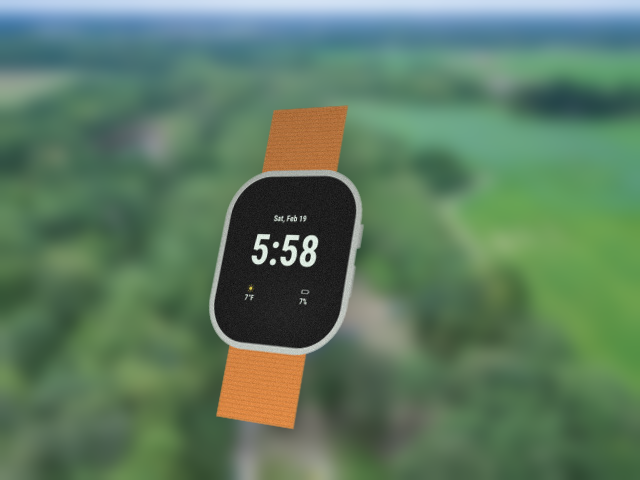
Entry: 5,58
